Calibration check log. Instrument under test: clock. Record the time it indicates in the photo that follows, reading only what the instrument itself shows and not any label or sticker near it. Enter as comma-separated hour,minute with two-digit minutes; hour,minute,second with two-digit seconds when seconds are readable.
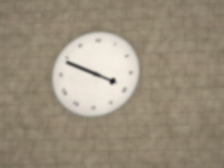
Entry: 3,49
